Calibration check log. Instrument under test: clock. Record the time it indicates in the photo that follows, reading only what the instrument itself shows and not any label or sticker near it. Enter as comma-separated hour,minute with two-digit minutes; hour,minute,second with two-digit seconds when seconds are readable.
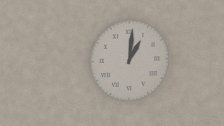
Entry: 1,01
